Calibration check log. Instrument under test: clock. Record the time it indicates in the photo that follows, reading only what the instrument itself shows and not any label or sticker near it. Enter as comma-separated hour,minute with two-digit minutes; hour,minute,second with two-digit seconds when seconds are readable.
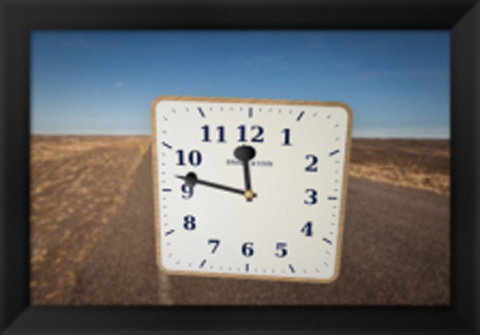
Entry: 11,47
